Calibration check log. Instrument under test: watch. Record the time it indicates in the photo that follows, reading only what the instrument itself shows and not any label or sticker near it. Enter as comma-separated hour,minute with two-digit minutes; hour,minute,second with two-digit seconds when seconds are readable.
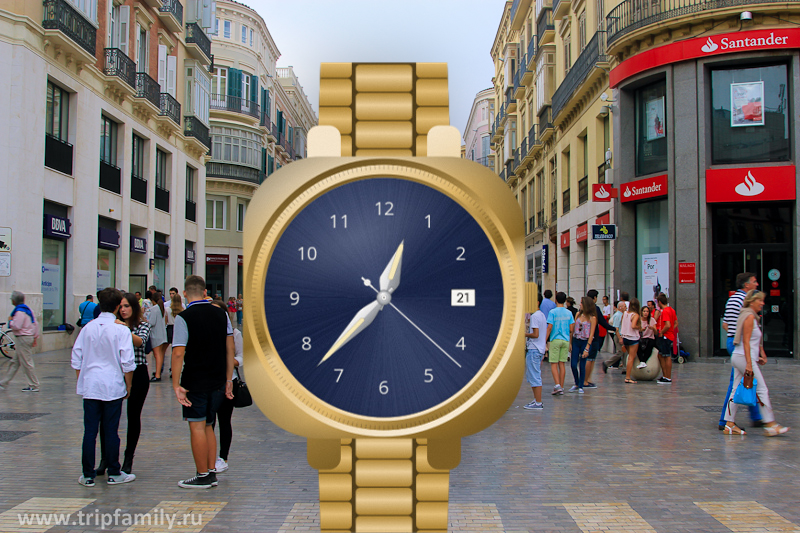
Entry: 12,37,22
